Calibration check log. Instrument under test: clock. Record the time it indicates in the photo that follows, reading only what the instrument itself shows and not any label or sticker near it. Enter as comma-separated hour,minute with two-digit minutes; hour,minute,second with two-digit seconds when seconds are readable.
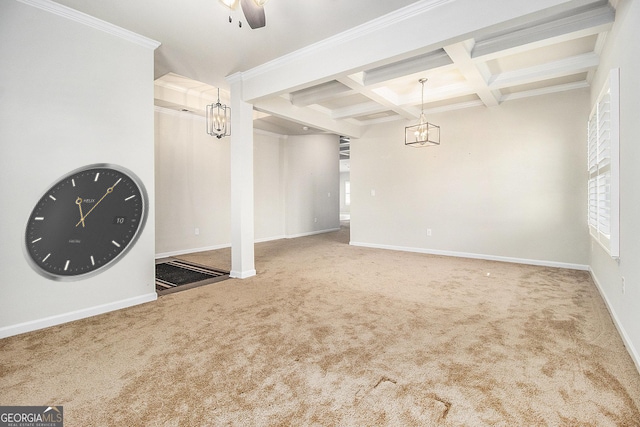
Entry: 11,05
